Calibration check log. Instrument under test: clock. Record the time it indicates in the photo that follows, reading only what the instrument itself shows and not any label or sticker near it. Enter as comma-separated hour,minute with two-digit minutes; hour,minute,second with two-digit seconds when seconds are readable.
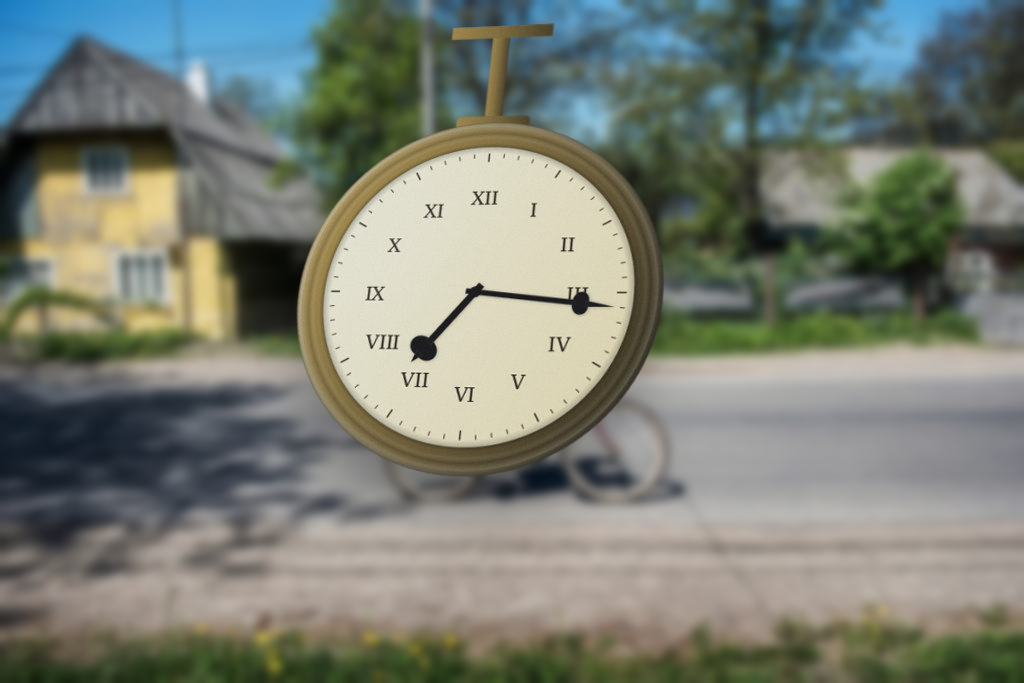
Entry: 7,16
